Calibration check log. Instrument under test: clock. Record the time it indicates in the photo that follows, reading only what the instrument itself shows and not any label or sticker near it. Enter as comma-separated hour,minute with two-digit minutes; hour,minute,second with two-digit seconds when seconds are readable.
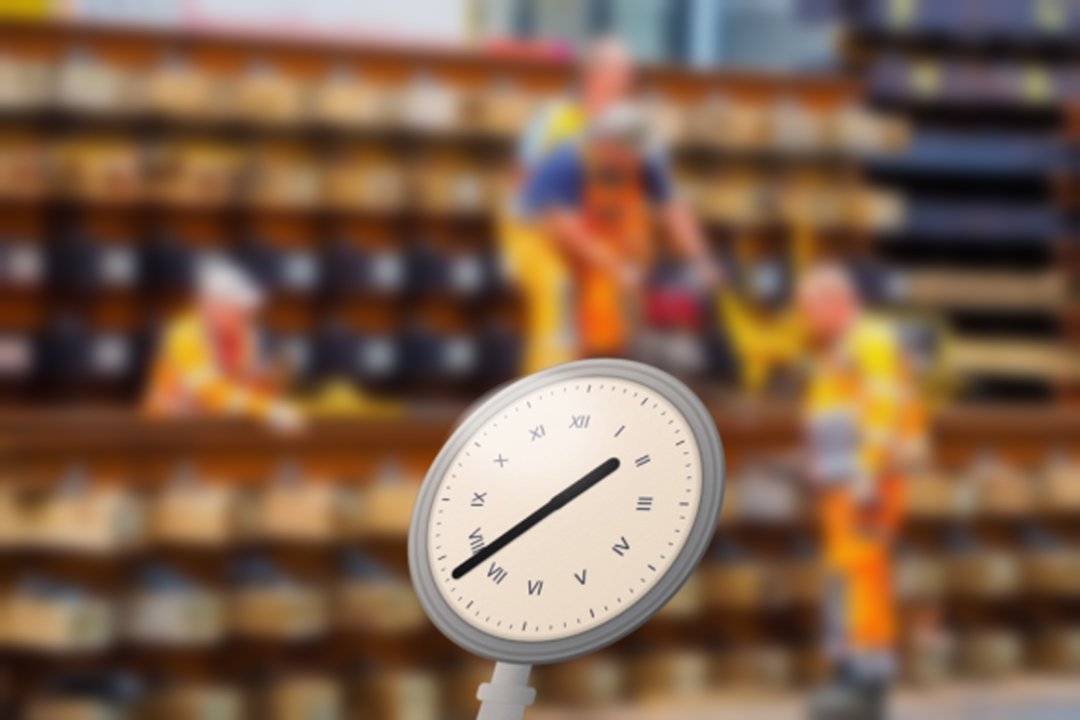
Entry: 1,38
